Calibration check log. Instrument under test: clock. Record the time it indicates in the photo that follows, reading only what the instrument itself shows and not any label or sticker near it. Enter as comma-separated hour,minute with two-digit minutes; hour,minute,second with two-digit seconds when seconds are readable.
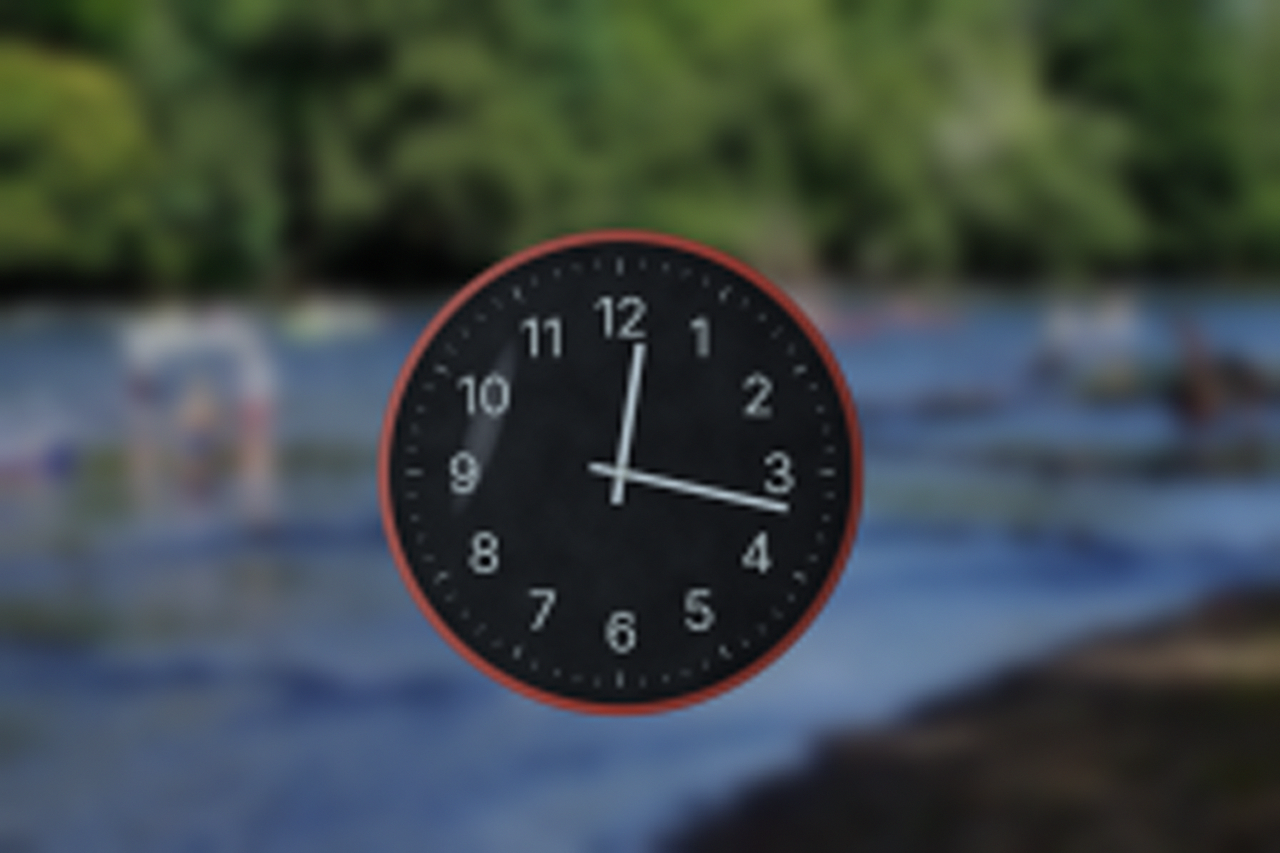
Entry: 12,17
